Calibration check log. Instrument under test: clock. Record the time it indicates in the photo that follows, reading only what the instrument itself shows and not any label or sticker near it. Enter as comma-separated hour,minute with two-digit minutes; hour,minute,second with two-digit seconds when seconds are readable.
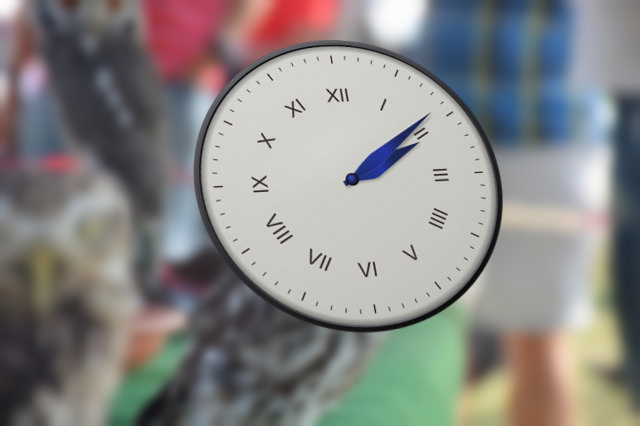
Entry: 2,09
